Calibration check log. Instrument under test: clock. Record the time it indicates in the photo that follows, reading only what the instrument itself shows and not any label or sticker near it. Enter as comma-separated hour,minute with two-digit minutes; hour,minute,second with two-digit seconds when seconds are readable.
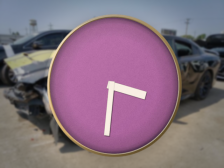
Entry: 3,31
